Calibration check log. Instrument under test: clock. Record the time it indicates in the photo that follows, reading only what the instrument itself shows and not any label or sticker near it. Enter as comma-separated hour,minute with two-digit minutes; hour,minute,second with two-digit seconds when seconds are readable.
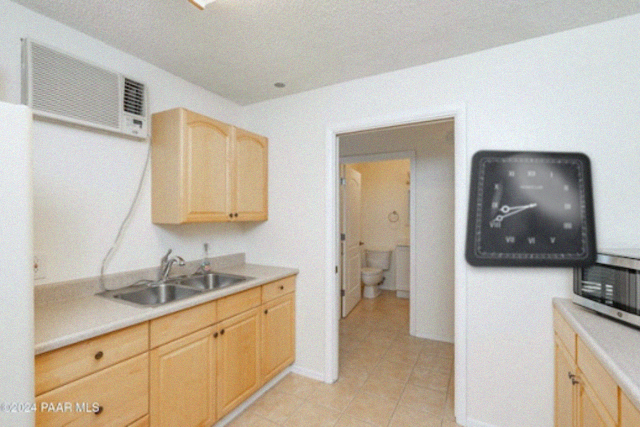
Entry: 8,41
